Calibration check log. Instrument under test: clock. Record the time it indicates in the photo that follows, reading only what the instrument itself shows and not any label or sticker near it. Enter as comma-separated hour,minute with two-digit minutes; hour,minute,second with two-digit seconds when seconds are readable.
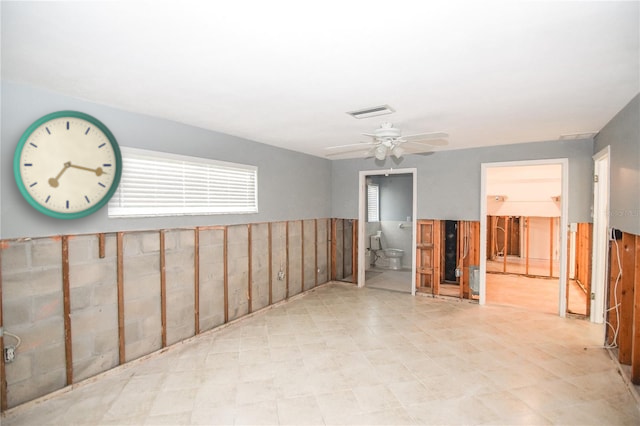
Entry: 7,17
